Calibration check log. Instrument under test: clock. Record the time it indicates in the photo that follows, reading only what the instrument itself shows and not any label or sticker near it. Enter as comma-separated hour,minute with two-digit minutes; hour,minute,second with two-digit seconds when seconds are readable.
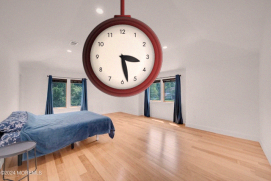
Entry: 3,28
